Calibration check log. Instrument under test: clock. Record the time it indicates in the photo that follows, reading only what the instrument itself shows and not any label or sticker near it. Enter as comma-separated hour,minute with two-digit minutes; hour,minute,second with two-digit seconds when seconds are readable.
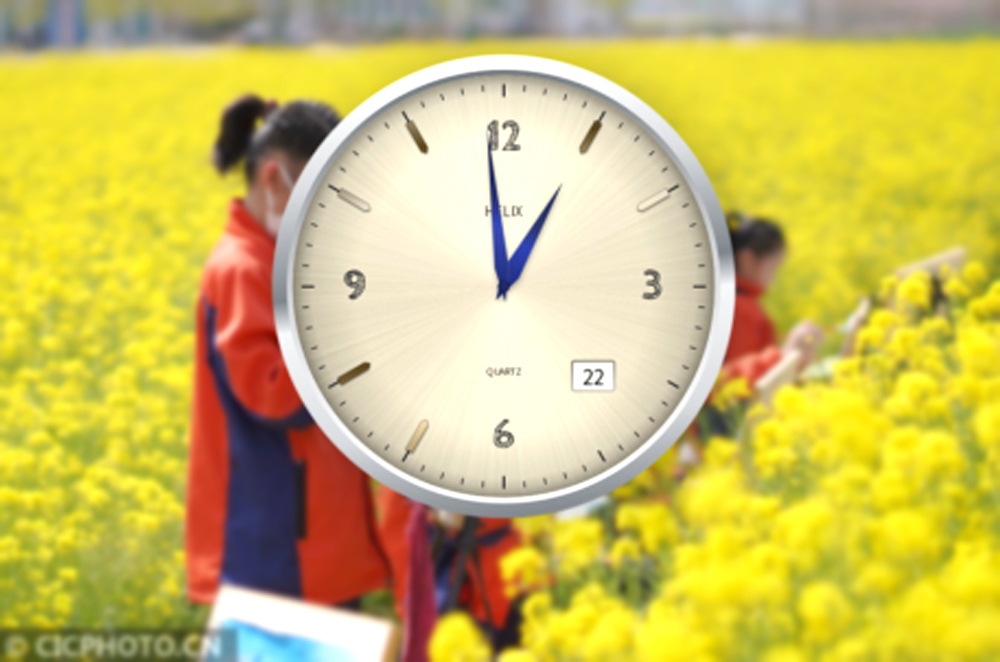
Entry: 12,59
